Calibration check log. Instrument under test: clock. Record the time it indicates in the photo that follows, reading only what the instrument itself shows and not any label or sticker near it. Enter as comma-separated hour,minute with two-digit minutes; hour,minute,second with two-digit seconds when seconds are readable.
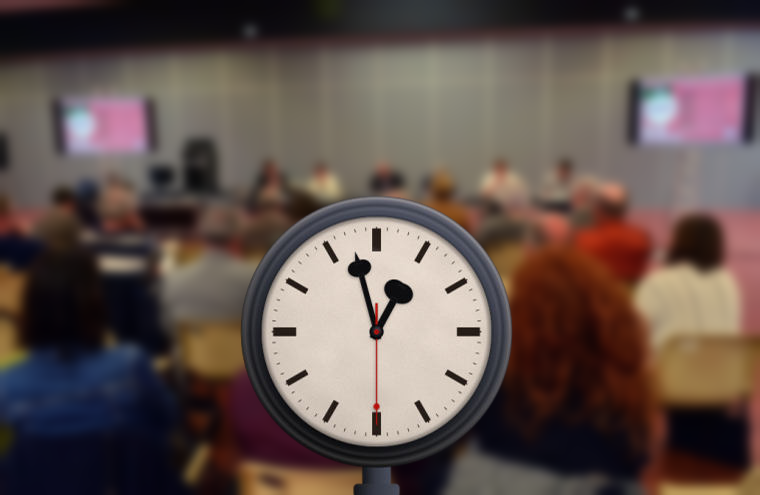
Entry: 12,57,30
